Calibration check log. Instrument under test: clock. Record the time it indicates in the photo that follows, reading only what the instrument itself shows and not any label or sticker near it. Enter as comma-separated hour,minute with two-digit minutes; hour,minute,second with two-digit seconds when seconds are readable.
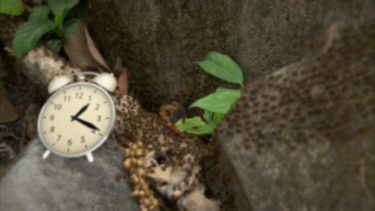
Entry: 1,19
